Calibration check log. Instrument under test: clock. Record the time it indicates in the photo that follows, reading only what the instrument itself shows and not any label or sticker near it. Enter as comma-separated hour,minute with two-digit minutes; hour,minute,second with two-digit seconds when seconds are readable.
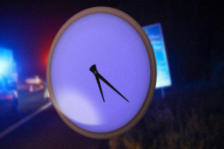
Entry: 5,21
